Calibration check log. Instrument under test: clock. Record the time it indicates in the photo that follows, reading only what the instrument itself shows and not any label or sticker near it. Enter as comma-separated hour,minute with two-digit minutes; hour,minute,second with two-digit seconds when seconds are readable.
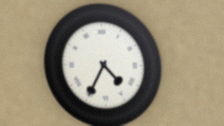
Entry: 4,35
